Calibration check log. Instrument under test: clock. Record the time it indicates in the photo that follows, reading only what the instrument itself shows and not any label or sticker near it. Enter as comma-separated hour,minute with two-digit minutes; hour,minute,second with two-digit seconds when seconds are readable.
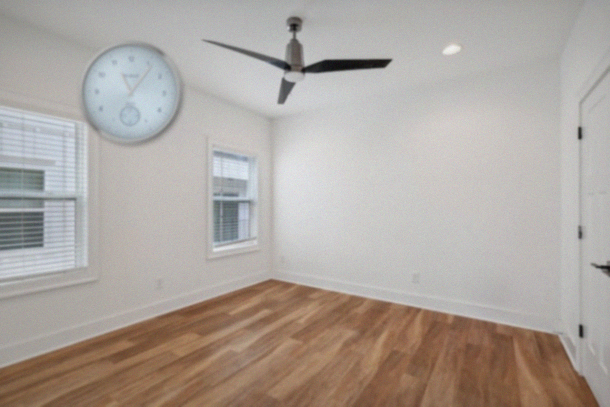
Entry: 11,06
